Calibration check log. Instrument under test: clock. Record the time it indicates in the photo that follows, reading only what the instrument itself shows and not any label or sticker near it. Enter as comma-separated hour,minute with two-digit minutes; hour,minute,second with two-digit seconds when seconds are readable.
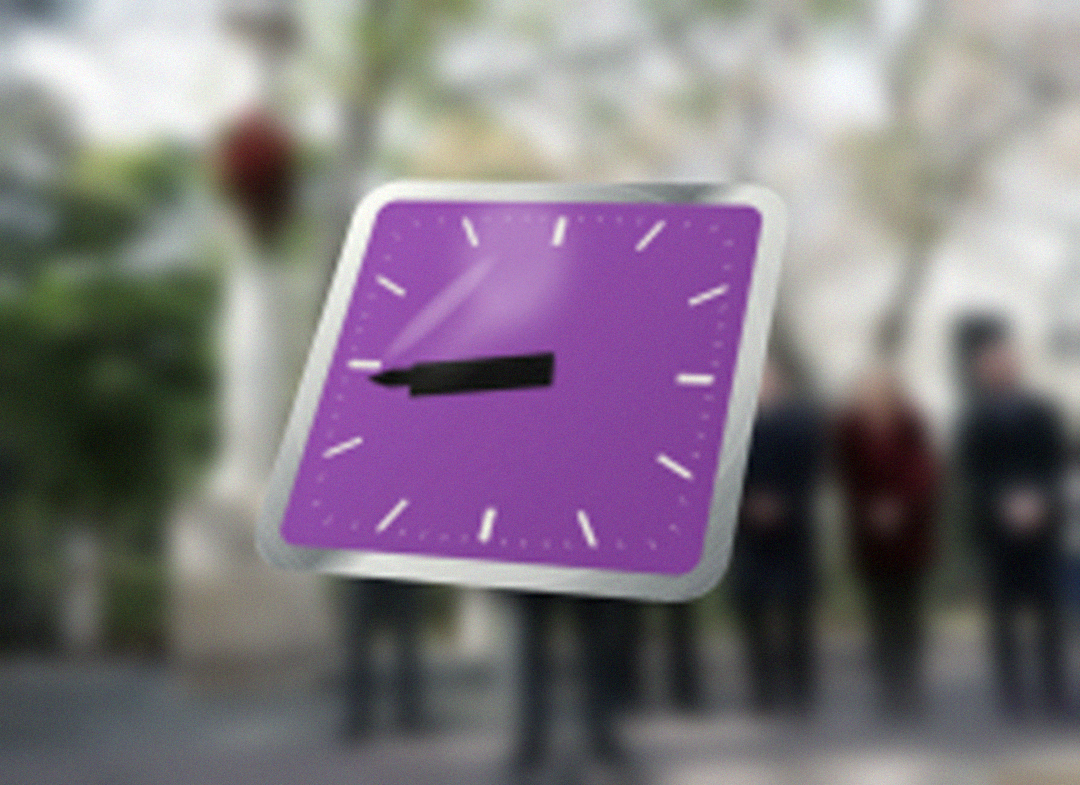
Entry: 8,44
